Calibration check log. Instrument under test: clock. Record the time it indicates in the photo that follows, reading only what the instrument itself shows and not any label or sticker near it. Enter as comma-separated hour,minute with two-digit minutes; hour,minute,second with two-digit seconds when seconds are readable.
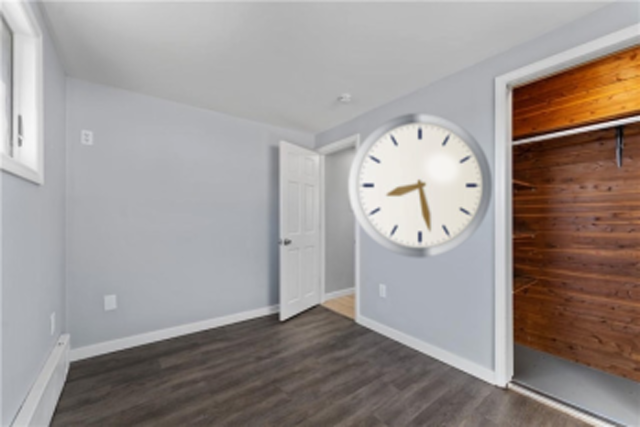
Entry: 8,28
